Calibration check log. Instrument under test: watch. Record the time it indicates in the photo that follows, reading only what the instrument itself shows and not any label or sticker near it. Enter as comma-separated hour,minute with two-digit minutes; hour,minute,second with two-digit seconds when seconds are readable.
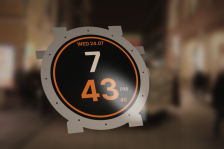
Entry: 7,43
